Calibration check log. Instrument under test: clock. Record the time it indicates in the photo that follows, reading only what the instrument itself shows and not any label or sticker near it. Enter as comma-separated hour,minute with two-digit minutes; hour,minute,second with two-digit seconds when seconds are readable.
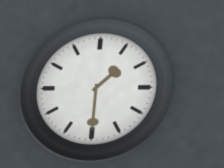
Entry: 1,30
